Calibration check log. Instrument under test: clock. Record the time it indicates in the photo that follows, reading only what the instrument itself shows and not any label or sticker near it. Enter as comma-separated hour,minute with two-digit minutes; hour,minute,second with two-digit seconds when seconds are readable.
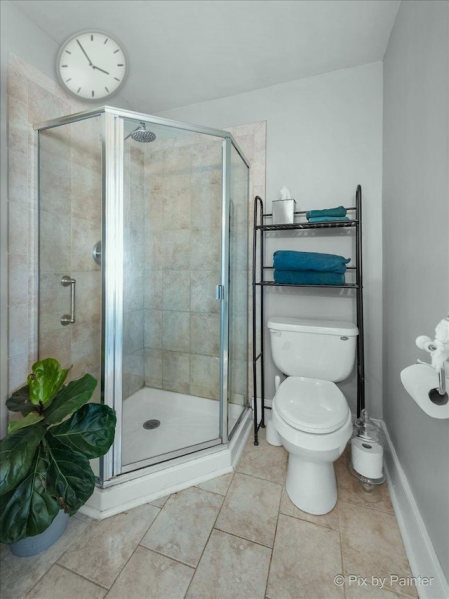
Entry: 3,55
